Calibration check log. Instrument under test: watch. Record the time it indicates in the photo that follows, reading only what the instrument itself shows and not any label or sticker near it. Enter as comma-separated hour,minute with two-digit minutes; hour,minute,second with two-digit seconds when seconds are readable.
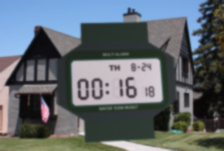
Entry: 0,16,18
